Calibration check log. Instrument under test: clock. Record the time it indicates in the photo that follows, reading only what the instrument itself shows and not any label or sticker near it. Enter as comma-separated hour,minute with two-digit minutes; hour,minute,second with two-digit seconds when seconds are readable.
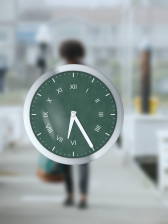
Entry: 6,25
